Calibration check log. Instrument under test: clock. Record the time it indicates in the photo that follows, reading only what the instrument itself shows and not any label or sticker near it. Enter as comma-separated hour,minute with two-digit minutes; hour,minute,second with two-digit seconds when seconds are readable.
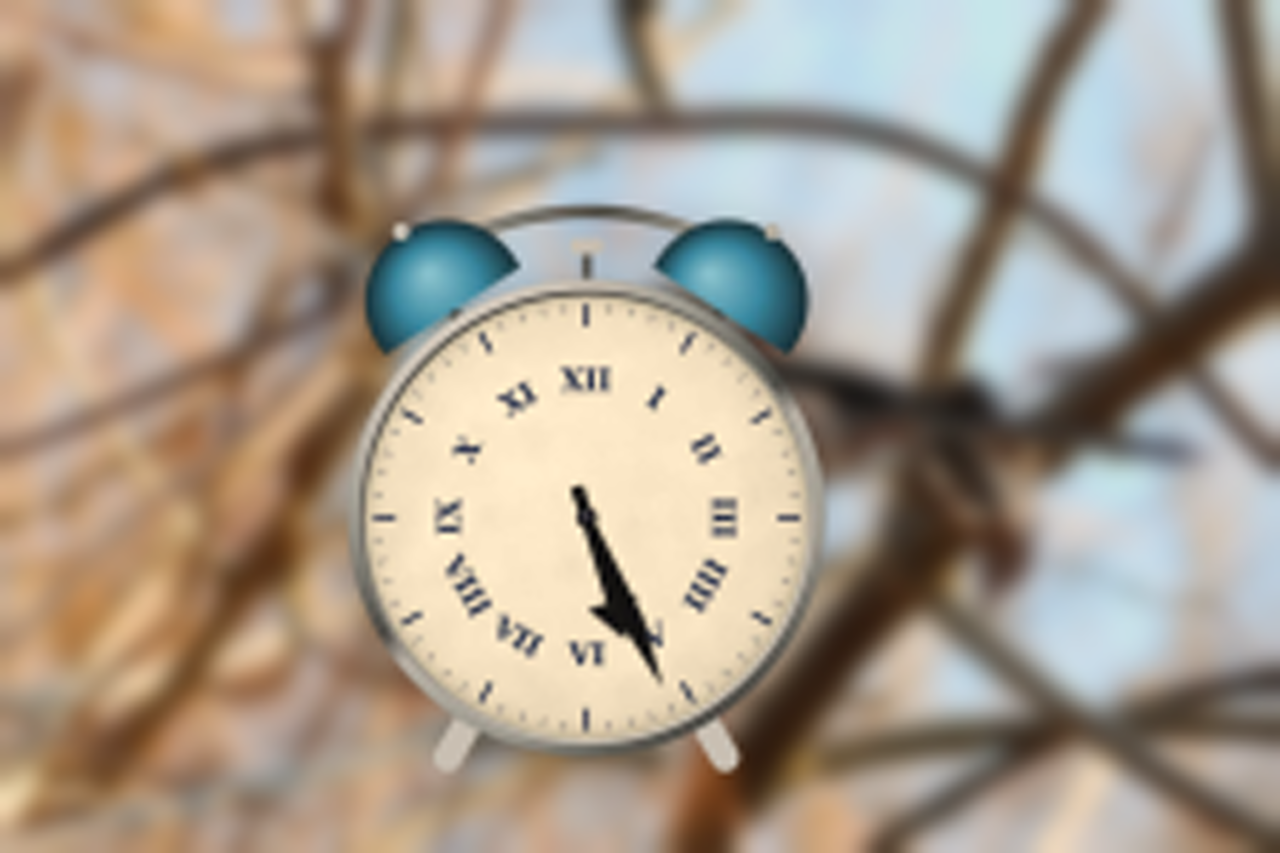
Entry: 5,26
